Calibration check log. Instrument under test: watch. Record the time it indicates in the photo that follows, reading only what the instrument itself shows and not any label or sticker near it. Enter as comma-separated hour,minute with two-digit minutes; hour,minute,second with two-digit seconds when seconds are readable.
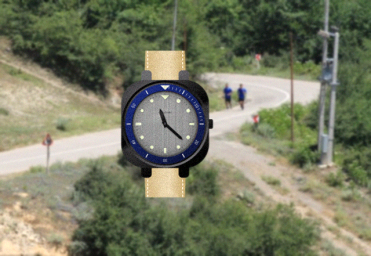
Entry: 11,22
